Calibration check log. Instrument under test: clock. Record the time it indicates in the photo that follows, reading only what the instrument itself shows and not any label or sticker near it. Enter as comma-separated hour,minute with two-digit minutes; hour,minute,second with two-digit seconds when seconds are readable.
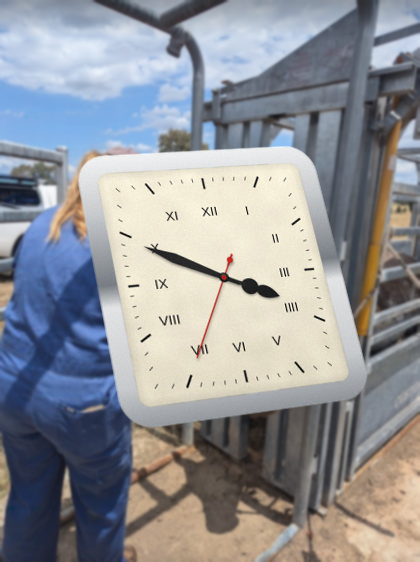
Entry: 3,49,35
